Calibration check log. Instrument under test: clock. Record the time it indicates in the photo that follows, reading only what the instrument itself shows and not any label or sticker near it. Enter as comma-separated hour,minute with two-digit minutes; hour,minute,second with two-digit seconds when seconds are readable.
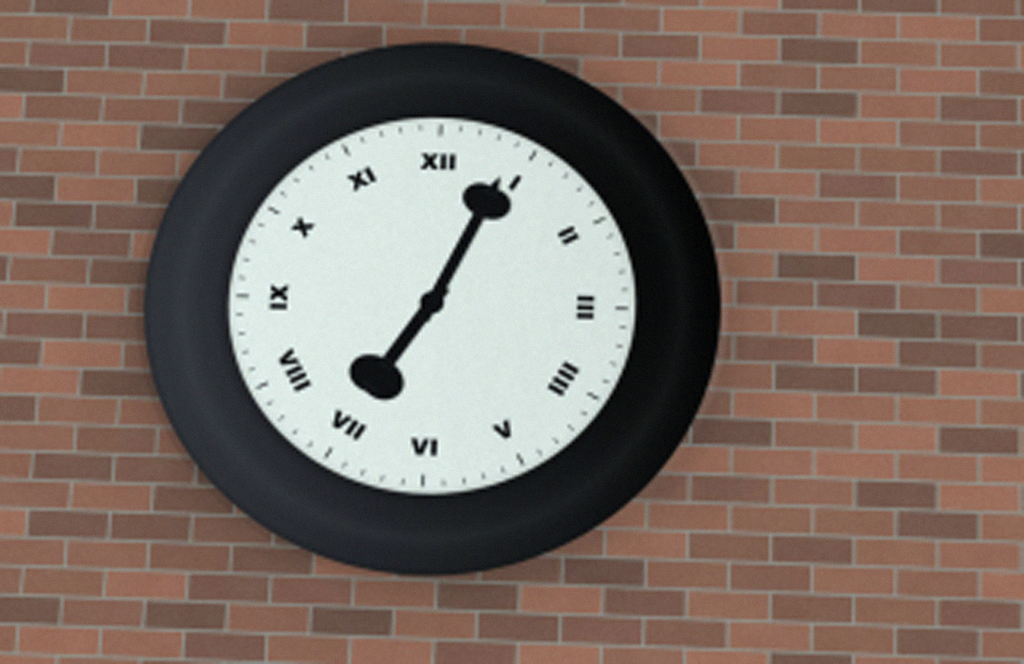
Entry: 7,04
